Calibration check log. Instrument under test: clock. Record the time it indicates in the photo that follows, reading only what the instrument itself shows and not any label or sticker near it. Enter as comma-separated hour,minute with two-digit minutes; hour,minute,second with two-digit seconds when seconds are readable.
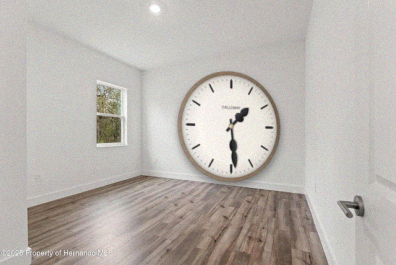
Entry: 1,29
